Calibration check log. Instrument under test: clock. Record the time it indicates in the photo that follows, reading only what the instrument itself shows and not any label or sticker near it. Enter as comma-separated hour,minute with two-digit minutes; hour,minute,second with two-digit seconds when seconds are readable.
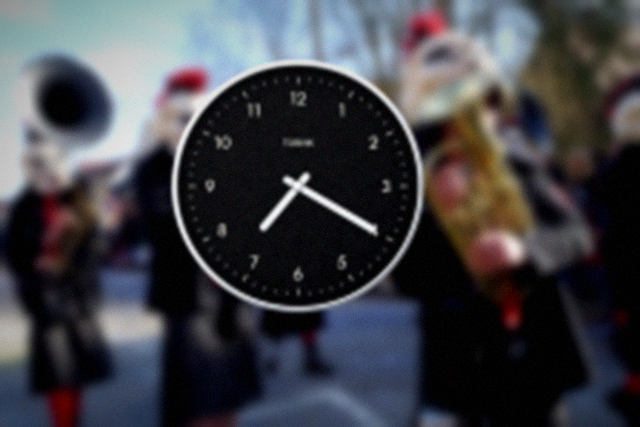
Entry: 7,20
